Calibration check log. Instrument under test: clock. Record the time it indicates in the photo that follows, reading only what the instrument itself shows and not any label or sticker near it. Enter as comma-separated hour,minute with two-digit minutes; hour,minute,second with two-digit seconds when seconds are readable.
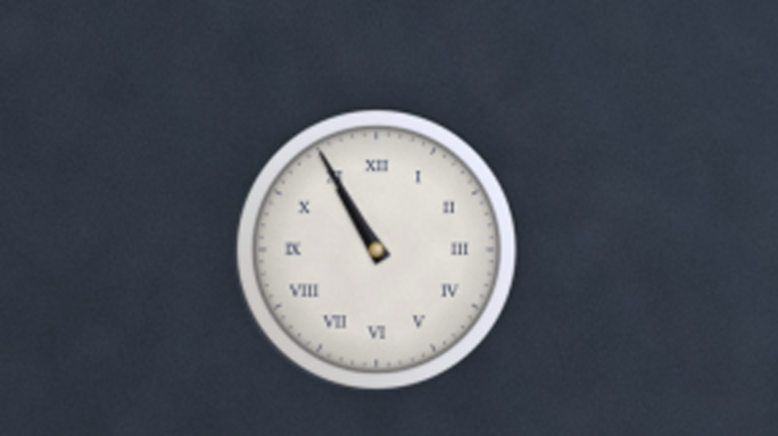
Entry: 10,55
